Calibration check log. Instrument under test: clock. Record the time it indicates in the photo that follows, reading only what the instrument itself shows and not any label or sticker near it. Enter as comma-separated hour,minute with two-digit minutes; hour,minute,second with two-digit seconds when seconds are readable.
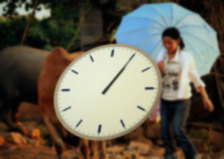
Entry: 1,05
